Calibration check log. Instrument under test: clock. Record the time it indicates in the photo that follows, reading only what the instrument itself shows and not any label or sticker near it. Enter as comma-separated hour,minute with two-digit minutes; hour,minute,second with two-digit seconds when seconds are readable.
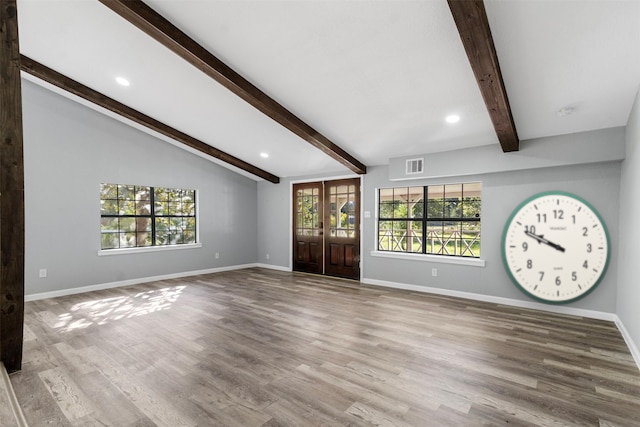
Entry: 9,49
